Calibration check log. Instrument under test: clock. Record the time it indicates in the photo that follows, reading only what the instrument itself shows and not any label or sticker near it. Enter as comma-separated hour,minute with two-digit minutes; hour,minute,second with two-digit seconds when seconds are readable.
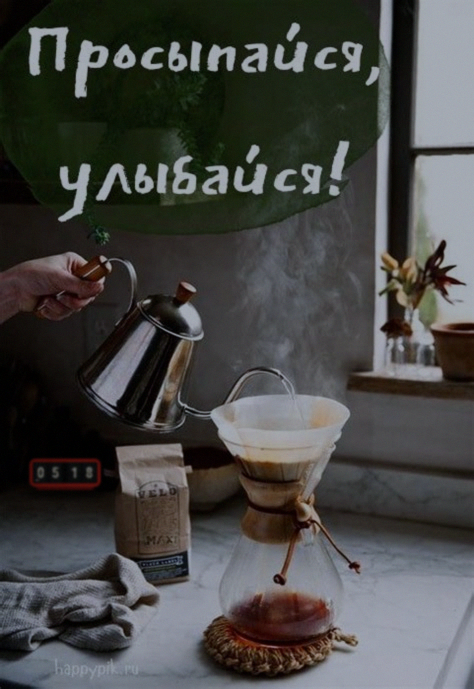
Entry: 5,18
